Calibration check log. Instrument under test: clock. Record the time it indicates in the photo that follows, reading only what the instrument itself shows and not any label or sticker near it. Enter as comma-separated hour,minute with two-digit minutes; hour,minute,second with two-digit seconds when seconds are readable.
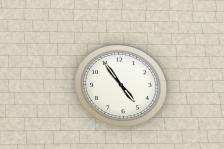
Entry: 4,55
